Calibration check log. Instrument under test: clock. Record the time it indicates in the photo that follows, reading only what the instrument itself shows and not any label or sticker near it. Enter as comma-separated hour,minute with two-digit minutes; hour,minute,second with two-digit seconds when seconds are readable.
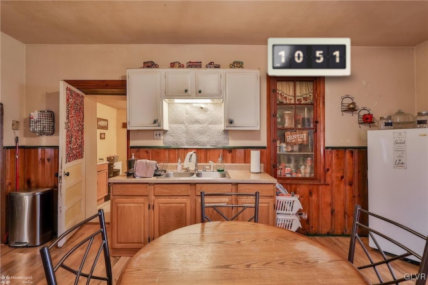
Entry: 10,51
